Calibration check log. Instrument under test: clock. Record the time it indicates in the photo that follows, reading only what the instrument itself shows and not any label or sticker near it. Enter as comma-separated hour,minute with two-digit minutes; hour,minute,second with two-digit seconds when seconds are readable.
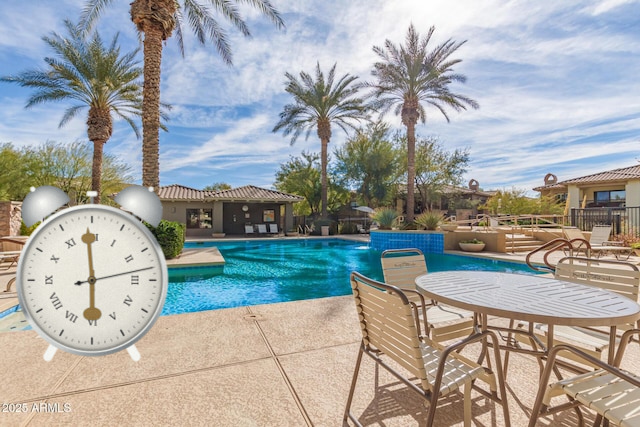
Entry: 5,59,13
